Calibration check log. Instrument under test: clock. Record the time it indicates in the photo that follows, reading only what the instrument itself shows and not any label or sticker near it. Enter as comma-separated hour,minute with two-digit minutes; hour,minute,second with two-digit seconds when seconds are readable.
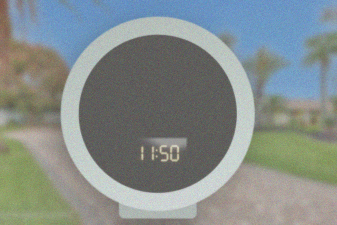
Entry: 11,50
